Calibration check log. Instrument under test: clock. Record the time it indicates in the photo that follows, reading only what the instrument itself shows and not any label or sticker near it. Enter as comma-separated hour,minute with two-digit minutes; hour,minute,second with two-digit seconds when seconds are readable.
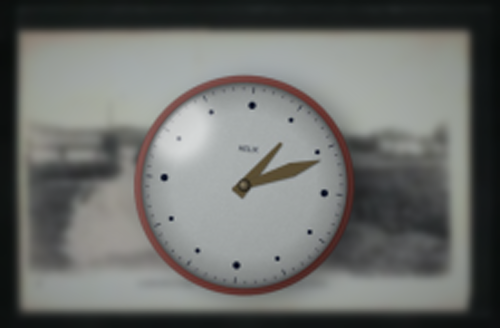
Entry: 1,11
